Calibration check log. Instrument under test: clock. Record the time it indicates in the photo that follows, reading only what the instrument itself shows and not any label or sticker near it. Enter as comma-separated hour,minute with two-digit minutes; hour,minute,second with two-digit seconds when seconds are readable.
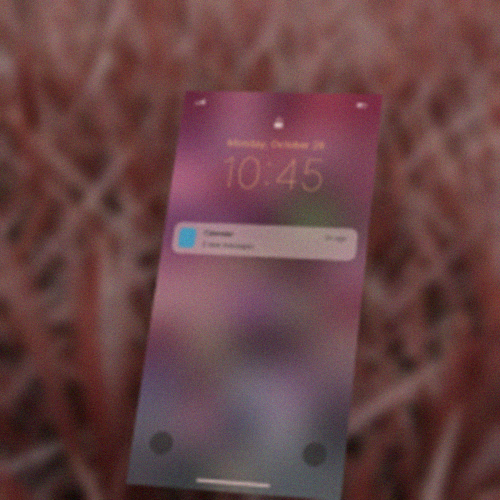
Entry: 10,45
